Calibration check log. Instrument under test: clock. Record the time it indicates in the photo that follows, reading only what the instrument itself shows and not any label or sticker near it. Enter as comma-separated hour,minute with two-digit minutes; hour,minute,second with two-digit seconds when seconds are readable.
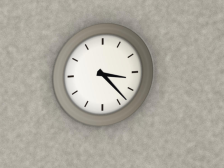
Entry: 3,23
